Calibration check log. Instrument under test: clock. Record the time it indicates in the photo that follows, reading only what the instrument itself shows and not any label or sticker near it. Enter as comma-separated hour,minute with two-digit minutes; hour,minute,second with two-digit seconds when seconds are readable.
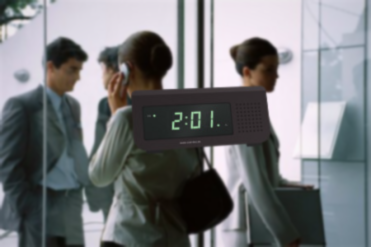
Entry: 2,01
